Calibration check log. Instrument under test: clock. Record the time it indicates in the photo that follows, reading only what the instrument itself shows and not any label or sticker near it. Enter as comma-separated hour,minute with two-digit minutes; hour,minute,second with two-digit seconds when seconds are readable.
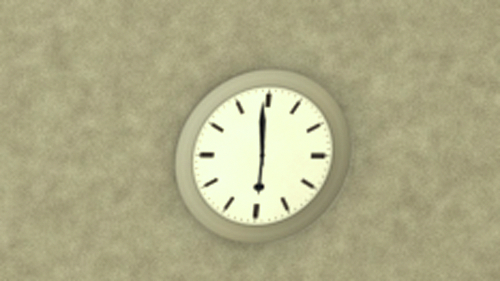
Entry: 5,59
